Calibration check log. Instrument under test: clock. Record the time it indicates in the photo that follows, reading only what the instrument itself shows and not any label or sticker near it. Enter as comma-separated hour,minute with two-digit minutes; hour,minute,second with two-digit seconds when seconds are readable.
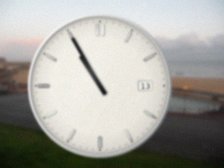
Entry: 10,55
